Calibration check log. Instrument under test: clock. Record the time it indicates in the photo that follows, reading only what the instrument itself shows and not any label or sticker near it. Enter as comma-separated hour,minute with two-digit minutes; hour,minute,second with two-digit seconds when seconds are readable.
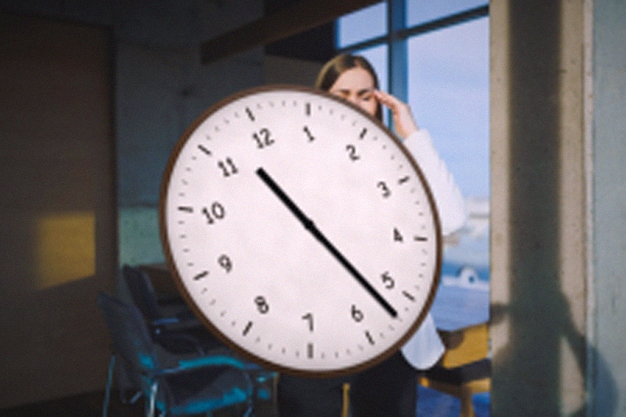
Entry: 11,27
